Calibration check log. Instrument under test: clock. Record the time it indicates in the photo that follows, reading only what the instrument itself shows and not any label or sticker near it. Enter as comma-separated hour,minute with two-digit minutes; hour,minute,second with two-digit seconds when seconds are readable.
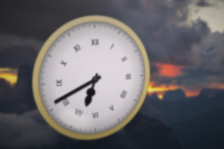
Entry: 6,41
